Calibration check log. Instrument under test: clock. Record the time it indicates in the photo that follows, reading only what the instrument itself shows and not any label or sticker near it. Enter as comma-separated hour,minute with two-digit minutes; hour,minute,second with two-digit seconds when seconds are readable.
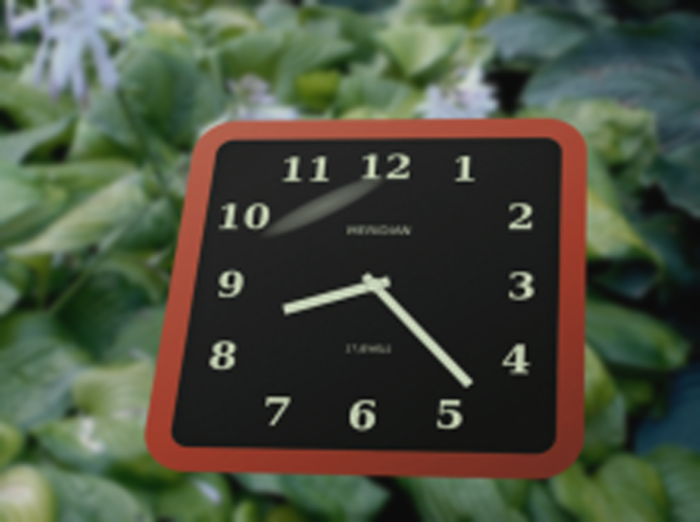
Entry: 8,23
